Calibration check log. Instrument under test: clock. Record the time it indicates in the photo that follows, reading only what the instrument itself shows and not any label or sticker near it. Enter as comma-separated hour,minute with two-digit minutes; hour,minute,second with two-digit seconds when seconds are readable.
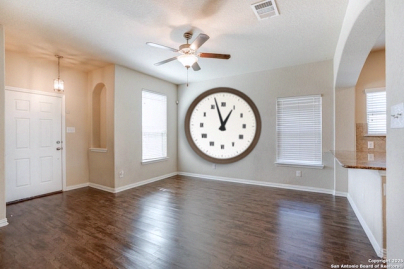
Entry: 12,57
